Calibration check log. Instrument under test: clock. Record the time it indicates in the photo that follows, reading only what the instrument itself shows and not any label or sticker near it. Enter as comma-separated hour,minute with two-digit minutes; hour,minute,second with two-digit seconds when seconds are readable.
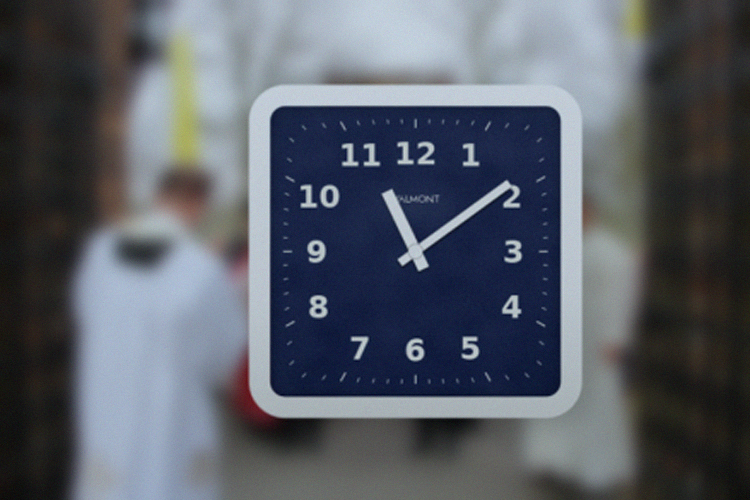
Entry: 11,09
